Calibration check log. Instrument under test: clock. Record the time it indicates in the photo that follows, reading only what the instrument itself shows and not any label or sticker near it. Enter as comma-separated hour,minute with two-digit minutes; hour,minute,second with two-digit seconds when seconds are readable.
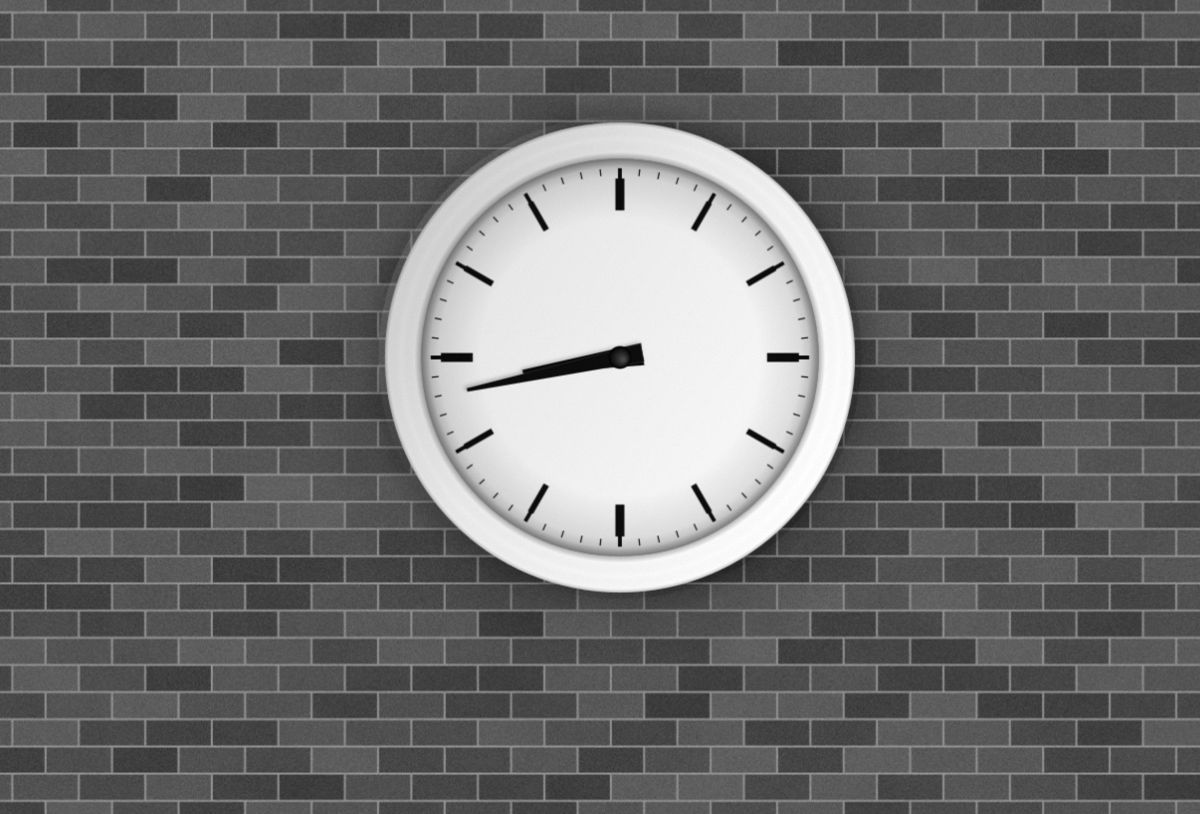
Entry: 8,43
